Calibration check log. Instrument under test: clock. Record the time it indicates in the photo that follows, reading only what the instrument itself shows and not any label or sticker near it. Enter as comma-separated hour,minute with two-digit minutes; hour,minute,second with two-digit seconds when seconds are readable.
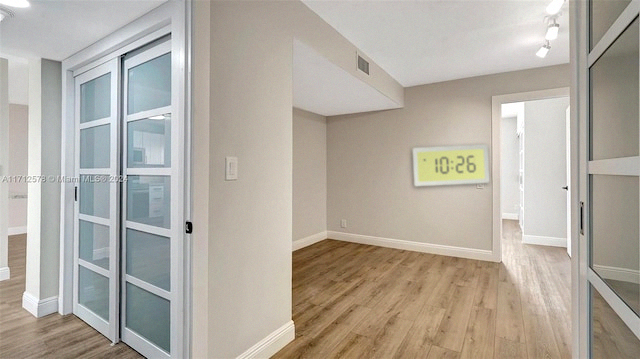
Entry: 10,26
